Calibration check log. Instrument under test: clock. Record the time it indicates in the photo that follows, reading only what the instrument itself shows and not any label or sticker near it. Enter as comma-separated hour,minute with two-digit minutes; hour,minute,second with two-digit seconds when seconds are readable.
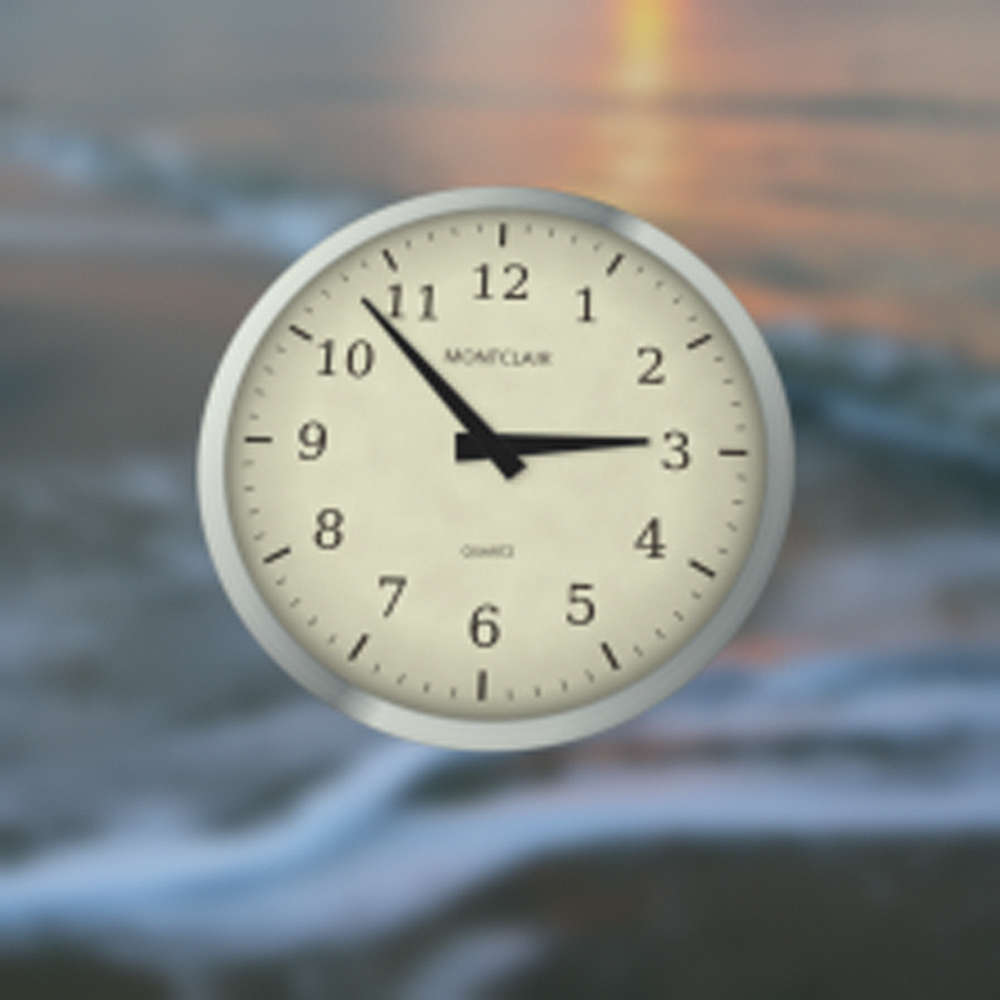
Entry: 2,53
